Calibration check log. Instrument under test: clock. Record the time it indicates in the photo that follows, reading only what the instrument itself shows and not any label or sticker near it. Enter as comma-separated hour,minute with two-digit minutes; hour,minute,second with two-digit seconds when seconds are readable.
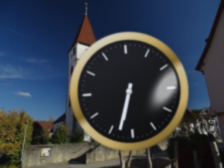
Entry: 6,33
